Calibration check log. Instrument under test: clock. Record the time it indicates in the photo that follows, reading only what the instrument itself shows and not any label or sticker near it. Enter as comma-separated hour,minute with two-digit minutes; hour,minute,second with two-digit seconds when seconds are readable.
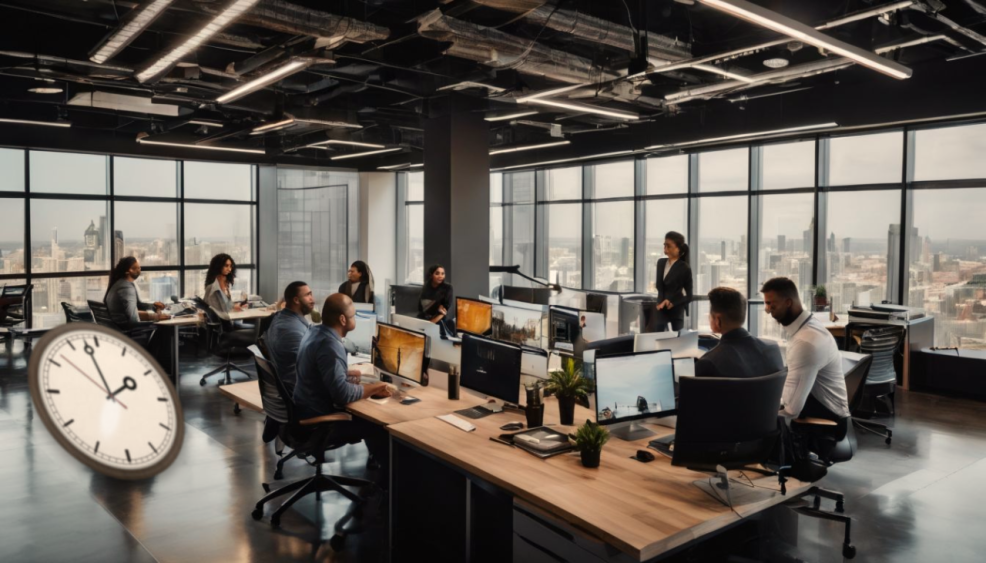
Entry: 1,57,52
